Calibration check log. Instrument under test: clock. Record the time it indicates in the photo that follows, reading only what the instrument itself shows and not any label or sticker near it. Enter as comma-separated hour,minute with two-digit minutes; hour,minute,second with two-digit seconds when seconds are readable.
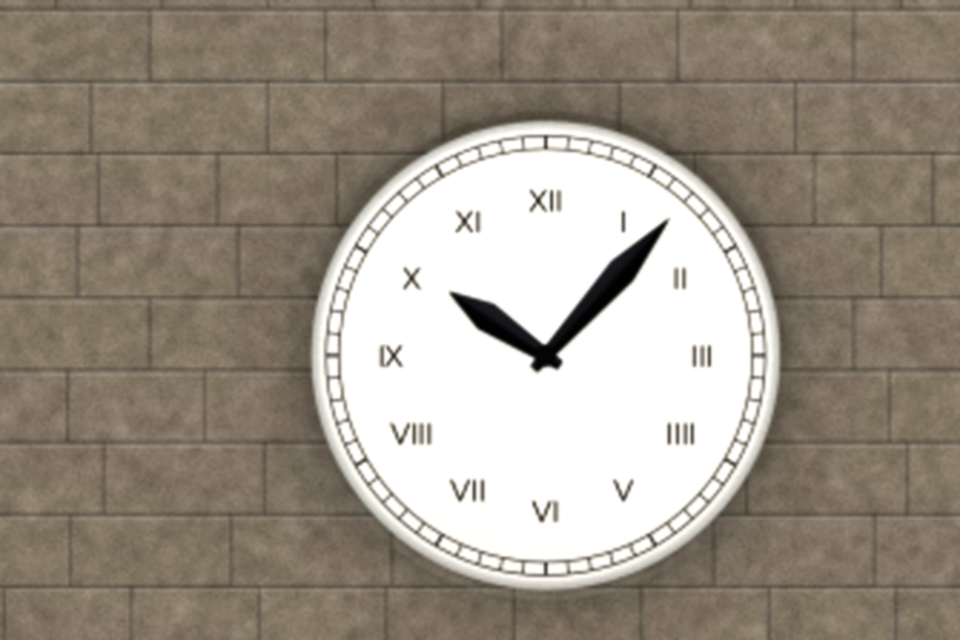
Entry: 10,07
